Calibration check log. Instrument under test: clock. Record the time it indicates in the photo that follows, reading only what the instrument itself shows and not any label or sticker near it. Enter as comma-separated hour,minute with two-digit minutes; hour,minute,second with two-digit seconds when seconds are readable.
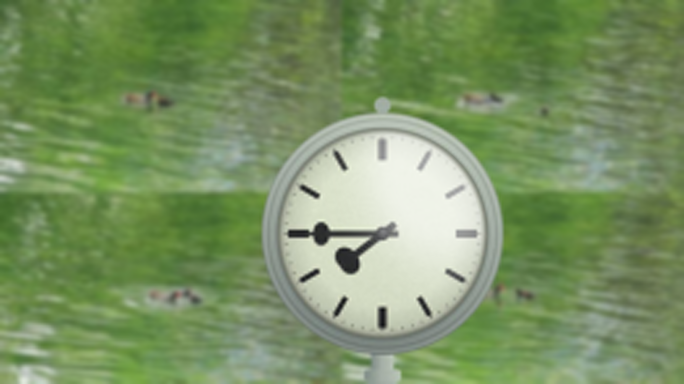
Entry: 7,45
